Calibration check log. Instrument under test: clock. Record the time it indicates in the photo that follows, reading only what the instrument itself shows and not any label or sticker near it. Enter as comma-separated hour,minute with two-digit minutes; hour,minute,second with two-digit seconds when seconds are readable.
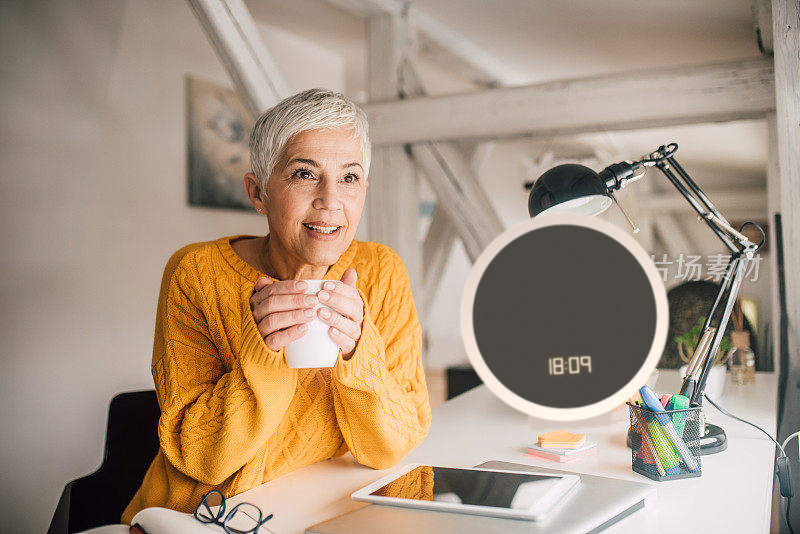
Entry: 18,09
